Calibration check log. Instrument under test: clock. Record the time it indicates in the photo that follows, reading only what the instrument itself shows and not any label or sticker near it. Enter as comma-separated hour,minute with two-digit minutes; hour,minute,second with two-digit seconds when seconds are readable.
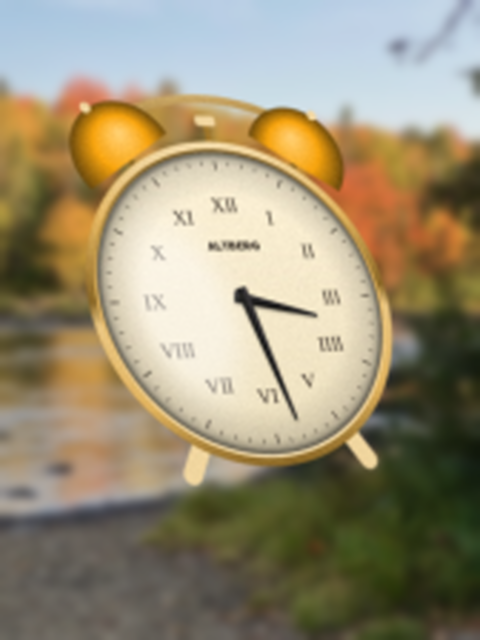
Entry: 3,28
